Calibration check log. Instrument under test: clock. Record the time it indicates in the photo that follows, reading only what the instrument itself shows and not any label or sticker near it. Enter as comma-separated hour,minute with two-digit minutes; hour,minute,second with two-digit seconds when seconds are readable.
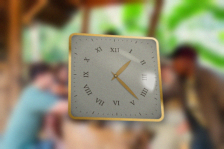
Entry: 1,23
